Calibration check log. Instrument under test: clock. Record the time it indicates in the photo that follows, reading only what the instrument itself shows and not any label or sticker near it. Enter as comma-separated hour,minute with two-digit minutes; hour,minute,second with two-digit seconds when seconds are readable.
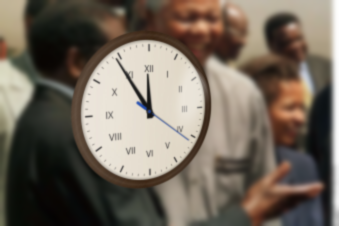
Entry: 11,54,21
